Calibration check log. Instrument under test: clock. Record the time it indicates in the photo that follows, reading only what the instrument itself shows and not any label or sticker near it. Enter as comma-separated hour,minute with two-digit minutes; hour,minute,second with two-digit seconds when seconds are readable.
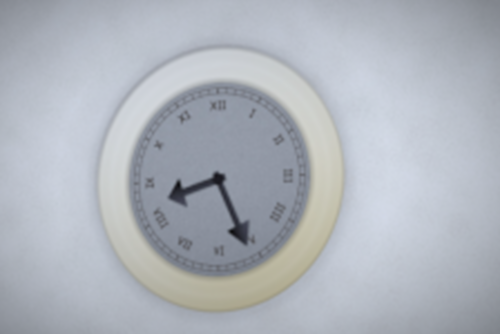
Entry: 8,26
